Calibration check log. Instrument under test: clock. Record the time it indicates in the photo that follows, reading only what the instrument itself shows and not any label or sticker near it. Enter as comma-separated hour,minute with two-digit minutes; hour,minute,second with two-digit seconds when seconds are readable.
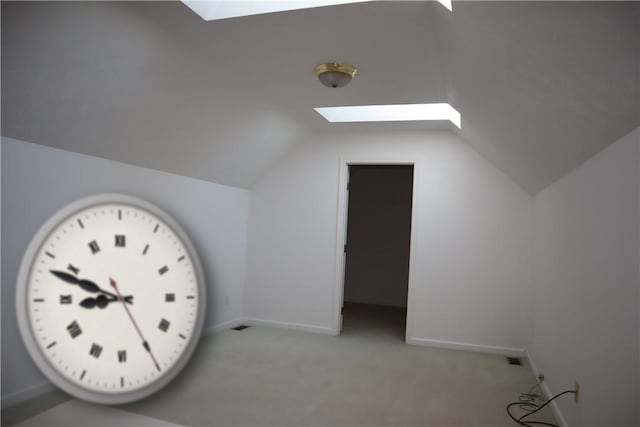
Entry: 8,48,25
